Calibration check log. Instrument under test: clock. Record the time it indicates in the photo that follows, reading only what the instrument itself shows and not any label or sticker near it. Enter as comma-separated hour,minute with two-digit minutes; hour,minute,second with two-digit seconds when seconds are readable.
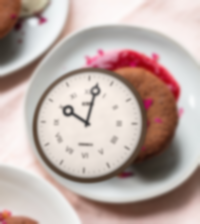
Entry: 10,02
